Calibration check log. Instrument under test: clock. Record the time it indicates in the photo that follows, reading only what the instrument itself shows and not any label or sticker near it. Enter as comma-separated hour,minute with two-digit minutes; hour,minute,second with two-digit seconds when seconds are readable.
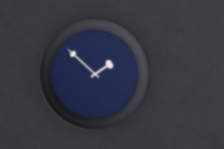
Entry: 1,52
